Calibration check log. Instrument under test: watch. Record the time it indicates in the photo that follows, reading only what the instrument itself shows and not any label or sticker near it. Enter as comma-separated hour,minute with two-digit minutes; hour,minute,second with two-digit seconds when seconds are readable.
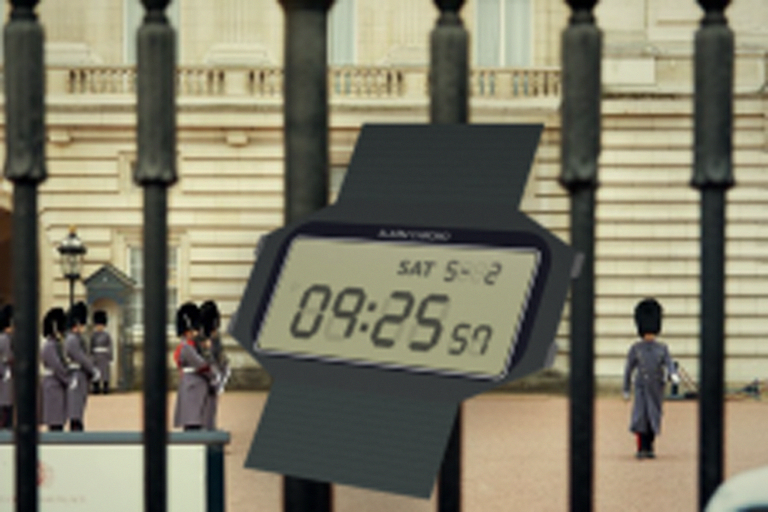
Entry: 9,25,57
